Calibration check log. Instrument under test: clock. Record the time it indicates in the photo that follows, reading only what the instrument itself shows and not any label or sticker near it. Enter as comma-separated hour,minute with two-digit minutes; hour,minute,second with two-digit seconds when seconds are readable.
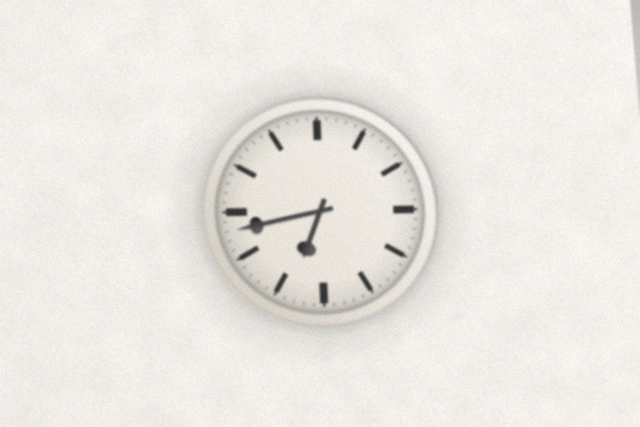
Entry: 6,43
